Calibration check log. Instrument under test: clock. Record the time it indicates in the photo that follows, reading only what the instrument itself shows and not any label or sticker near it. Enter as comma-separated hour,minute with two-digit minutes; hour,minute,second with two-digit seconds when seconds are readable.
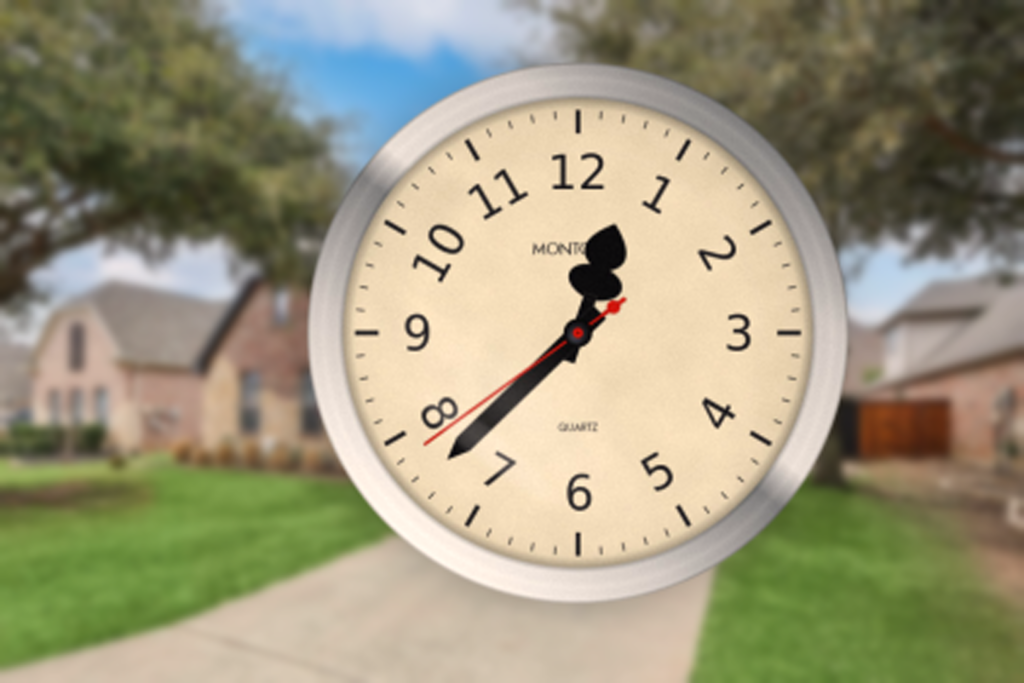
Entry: 12,37,39
